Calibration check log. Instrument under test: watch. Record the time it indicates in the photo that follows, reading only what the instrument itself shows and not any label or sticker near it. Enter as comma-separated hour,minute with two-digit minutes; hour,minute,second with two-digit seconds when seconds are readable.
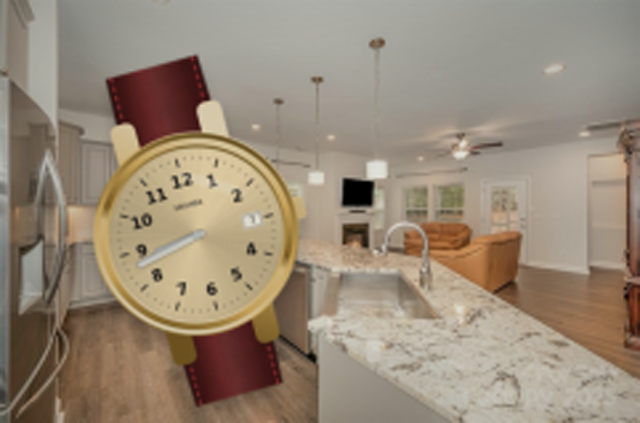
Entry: 8,43
